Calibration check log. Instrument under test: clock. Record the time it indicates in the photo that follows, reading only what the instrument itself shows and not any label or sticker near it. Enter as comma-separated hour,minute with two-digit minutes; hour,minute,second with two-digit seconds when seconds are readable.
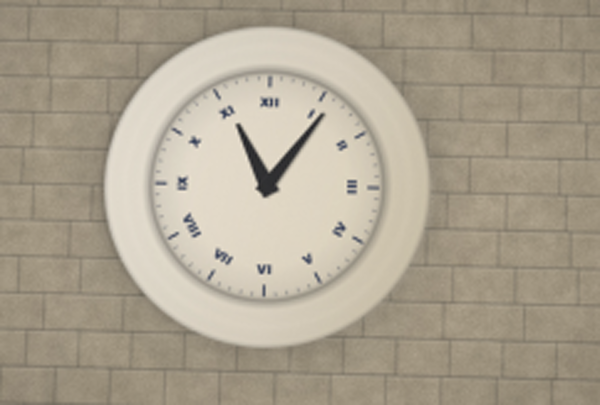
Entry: 11,06
